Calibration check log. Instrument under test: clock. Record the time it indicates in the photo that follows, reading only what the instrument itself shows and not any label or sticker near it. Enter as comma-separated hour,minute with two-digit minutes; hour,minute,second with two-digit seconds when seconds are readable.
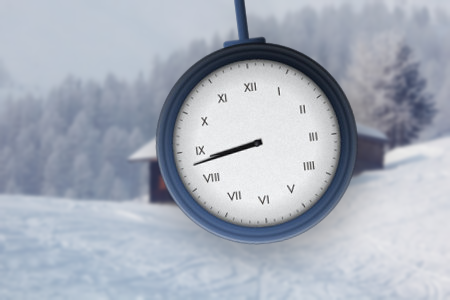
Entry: 8,43
